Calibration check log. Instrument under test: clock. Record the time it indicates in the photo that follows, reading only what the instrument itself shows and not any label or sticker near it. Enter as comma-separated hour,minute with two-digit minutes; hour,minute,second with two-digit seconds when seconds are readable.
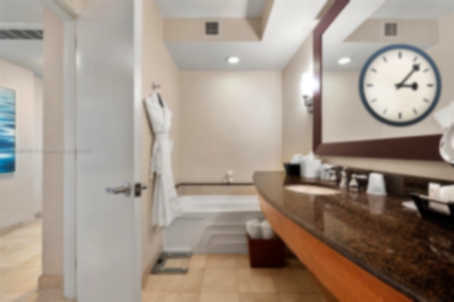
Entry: 3,07
